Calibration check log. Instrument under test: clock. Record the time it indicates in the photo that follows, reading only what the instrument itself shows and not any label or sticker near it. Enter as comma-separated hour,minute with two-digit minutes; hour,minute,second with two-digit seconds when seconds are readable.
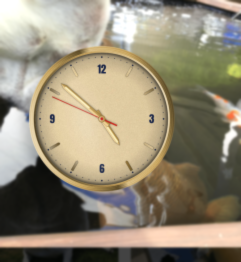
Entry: 4,51,49
